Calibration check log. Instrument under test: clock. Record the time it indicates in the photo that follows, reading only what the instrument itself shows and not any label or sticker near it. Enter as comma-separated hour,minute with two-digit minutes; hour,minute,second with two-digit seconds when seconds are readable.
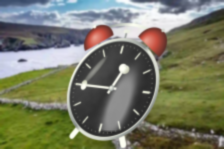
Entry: 12,45
